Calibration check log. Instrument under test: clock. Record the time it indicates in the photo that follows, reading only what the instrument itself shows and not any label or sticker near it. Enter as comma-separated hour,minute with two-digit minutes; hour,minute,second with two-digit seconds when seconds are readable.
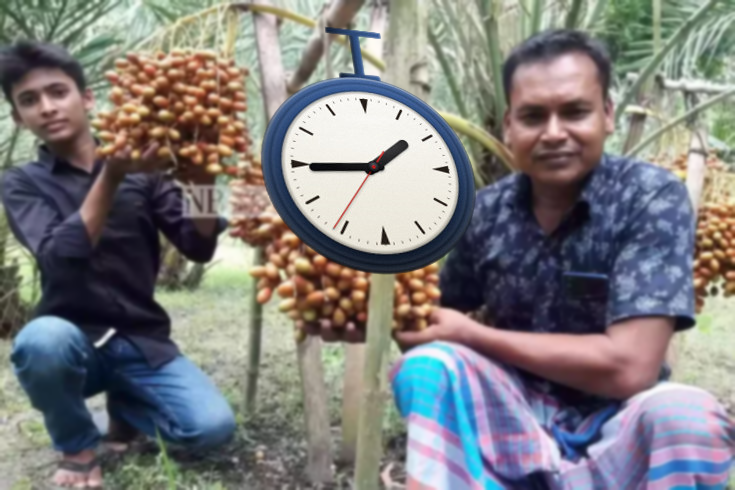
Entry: 1,44,36
